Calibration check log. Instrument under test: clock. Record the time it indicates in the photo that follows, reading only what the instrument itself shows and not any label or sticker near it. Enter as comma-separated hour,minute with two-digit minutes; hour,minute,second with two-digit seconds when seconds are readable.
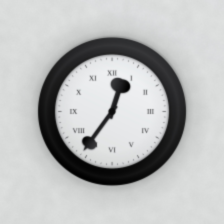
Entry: 12,36
